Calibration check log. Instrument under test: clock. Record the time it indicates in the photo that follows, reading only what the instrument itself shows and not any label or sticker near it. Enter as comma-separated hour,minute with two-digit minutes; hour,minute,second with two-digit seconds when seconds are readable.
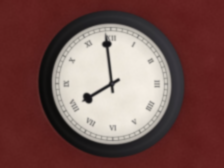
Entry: 7,59
